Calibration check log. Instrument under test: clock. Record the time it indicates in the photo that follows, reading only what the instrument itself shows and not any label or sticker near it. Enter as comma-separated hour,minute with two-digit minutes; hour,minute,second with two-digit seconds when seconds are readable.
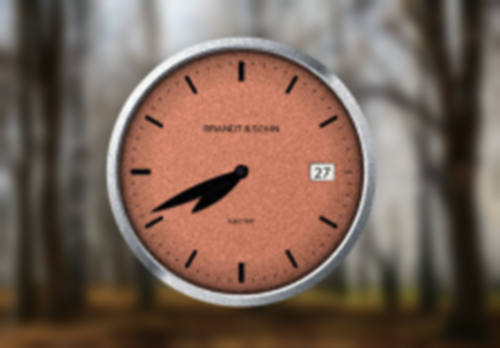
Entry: 7,41
